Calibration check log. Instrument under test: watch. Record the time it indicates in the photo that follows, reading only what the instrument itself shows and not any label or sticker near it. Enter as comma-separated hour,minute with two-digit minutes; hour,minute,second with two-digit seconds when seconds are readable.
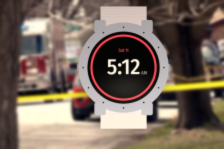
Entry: 5,12
